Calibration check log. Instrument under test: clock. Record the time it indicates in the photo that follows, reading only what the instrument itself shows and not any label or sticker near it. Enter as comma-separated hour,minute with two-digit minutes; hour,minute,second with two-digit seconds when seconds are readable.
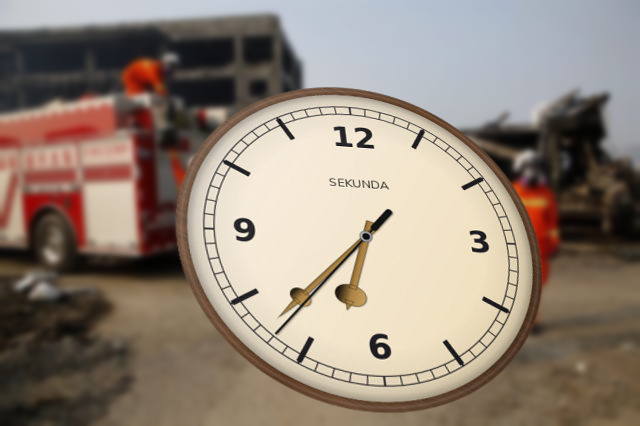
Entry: 6,37,37
